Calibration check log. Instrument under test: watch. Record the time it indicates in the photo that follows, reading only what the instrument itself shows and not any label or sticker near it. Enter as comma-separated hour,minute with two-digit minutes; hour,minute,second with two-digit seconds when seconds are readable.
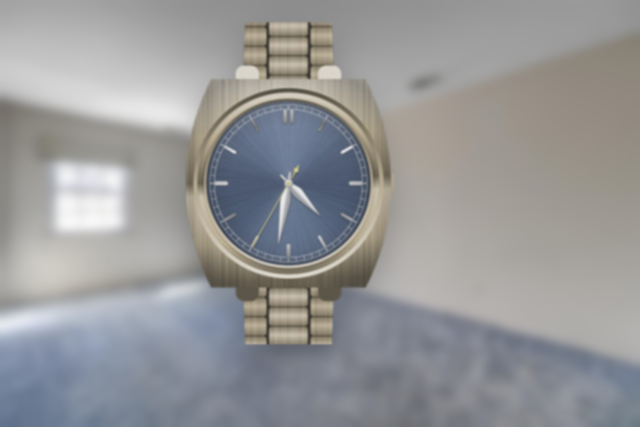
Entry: 4,31,35
